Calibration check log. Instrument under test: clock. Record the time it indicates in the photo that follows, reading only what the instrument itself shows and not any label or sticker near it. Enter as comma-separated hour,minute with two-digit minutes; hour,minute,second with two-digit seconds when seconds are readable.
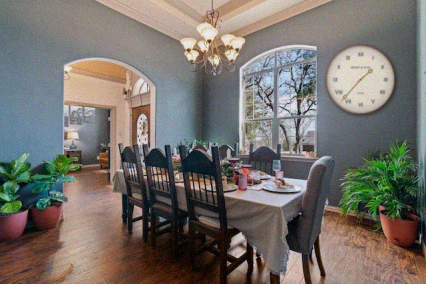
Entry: 1,37
